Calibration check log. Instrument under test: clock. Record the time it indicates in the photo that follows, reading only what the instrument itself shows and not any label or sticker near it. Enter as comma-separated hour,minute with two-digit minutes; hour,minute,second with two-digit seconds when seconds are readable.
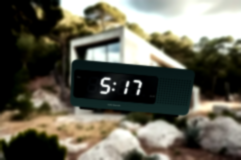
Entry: 5,17
